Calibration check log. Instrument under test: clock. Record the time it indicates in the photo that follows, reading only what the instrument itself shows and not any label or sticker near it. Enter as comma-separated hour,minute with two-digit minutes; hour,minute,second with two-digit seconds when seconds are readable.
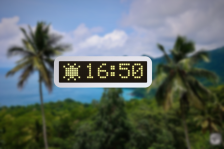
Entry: 16,50
